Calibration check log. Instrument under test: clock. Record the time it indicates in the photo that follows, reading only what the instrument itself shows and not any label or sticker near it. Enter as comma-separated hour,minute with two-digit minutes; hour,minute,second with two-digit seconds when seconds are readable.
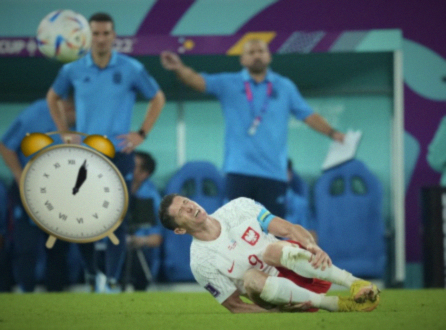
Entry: 1,04
